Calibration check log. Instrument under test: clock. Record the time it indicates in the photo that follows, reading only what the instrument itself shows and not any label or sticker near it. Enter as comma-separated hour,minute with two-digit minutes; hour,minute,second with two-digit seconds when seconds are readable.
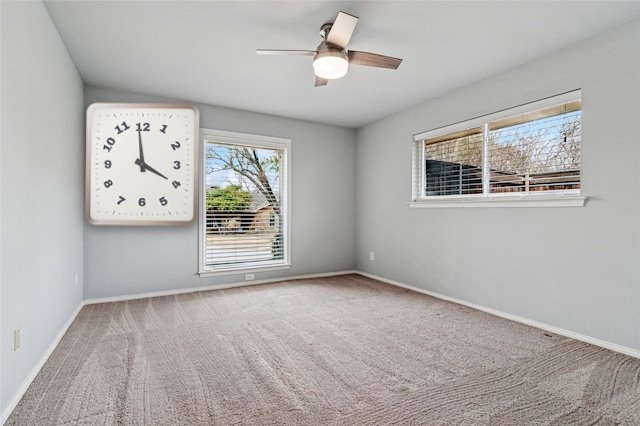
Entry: 3,59
